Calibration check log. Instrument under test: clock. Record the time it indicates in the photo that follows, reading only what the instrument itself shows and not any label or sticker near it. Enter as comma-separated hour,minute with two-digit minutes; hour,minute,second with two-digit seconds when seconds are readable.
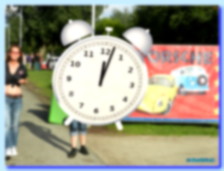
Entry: 12,02
